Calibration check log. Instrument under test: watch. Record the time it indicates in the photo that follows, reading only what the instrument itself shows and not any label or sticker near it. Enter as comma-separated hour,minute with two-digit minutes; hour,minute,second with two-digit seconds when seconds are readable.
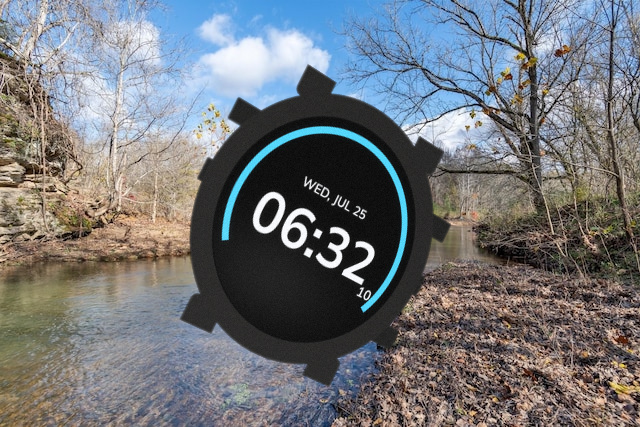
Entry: 6,32,10
